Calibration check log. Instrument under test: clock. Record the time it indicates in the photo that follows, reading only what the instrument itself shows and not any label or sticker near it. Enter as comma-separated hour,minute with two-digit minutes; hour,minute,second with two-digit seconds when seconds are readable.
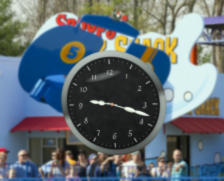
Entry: 9,18
